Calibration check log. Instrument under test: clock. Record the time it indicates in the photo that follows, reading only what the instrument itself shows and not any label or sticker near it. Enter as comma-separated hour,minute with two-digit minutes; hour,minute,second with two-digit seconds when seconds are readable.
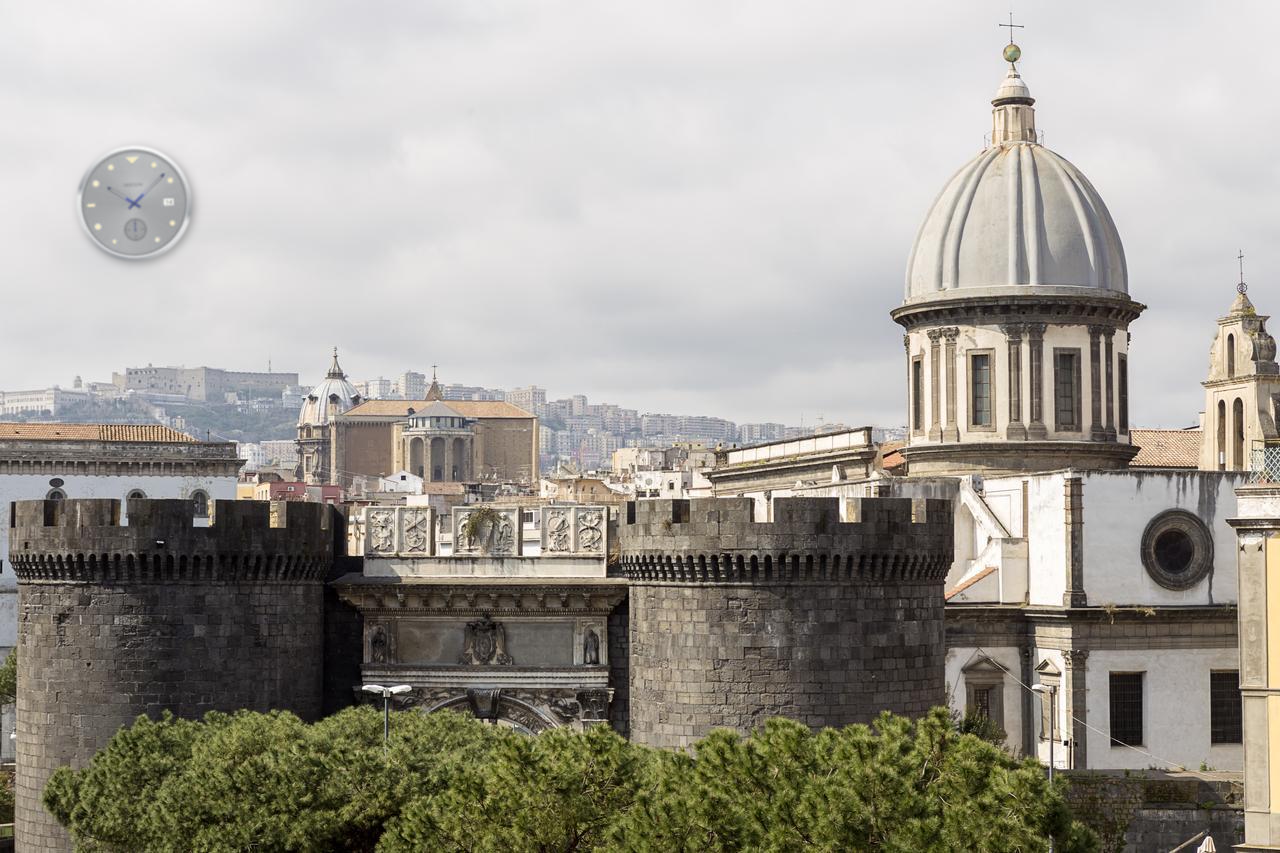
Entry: 10,08
